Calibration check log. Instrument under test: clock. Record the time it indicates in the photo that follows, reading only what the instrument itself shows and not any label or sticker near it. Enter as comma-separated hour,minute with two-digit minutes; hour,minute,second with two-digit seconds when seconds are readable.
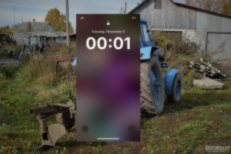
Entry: 0,01
